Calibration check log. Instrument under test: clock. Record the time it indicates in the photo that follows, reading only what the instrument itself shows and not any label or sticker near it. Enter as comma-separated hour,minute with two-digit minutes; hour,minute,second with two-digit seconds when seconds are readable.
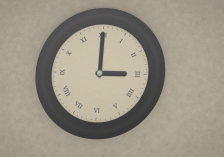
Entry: 3,00
